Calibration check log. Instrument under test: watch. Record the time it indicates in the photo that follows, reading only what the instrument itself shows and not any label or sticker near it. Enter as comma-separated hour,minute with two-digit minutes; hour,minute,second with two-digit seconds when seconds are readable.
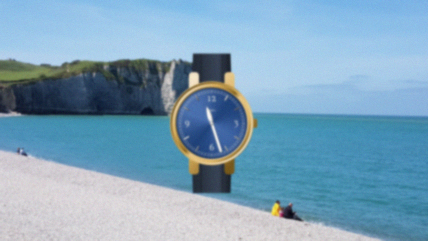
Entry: 11,27
